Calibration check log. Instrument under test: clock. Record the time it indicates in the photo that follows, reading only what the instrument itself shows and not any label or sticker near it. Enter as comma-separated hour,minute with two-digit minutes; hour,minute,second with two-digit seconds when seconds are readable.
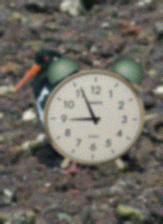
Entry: 8,56
